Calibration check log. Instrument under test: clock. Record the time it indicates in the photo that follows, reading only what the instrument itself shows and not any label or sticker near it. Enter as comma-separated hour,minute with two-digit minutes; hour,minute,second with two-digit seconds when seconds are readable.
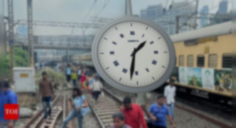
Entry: 1,32
